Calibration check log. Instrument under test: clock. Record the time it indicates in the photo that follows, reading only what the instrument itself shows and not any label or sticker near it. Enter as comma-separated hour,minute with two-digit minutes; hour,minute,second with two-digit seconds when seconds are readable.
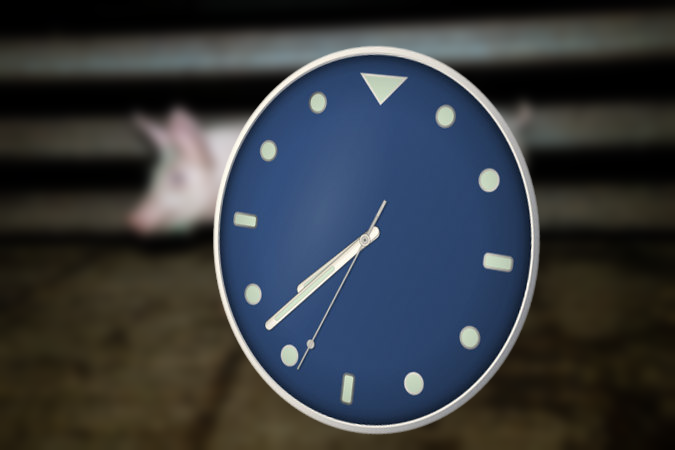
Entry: 7,37,34
